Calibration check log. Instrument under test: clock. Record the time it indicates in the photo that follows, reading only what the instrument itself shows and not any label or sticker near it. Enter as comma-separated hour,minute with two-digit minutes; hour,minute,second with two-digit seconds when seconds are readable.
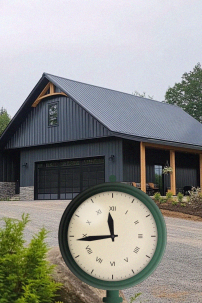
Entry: 11,44
